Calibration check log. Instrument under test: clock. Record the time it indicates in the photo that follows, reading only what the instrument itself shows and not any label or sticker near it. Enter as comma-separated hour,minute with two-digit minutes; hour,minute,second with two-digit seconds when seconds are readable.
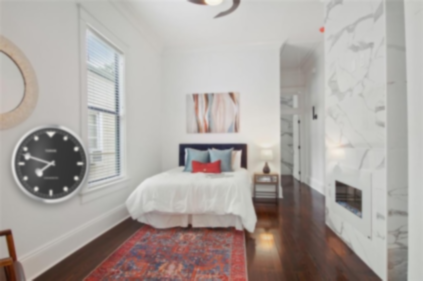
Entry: 7,48
